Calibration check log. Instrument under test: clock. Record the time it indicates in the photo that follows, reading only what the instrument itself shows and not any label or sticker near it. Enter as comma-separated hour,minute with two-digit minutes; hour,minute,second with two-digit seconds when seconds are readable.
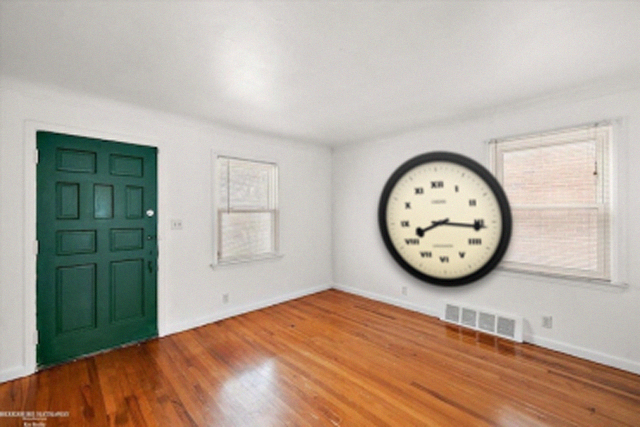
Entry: 8,16
